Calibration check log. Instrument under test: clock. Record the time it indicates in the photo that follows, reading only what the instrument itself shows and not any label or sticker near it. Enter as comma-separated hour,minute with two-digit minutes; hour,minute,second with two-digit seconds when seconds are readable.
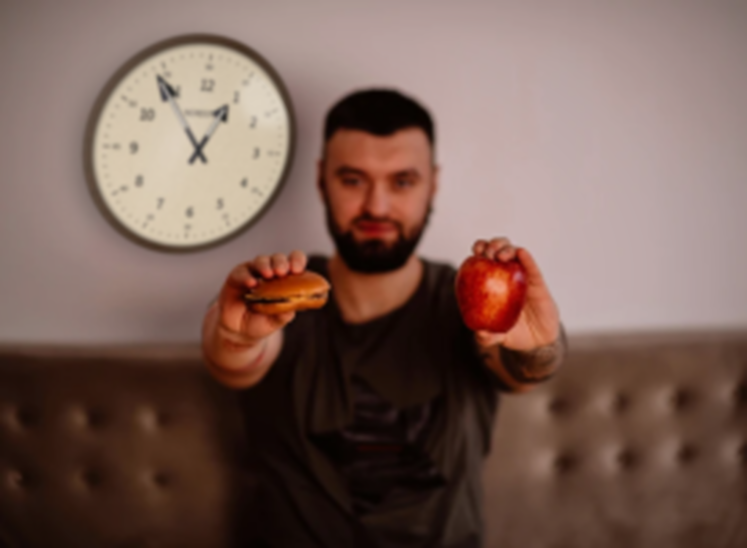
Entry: 12,54
